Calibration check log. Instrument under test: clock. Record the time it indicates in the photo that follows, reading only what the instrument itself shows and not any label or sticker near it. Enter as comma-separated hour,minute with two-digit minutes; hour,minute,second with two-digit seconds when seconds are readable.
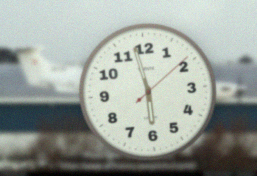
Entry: 5,58,09
